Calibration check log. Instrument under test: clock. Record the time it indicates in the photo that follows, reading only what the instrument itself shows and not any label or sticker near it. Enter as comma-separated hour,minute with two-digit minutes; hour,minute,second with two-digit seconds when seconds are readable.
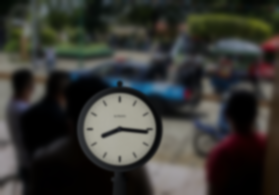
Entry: 8,16
